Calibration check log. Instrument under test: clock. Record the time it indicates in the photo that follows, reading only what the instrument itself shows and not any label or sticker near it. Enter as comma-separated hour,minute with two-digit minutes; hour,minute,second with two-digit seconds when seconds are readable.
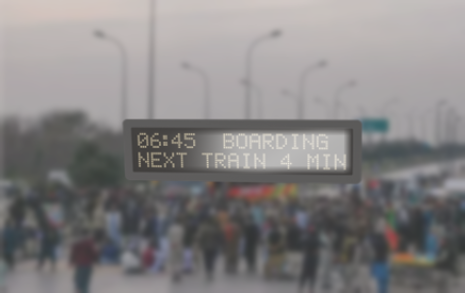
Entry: 6,45
